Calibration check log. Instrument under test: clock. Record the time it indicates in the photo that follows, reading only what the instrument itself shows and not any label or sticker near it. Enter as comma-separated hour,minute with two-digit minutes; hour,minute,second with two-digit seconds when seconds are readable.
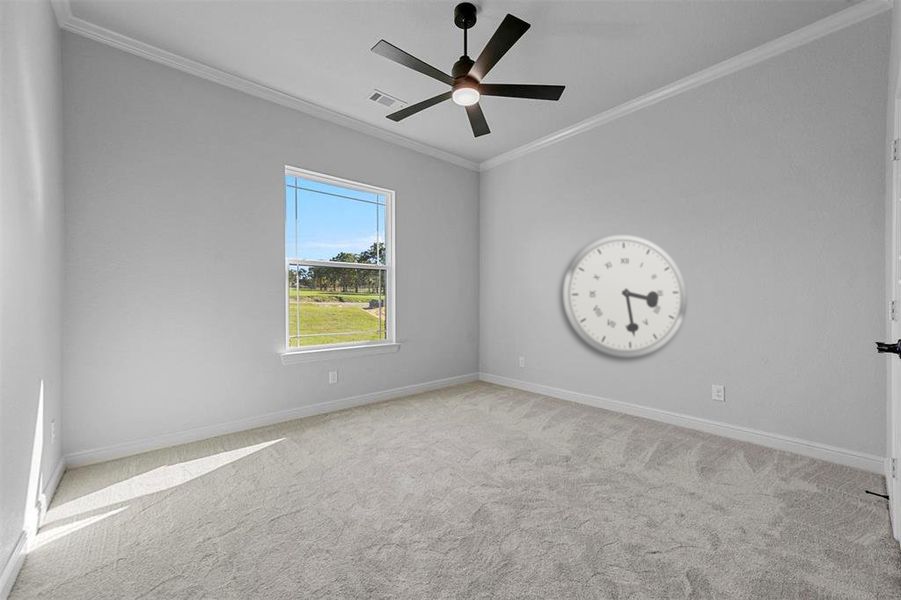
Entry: 3,29
